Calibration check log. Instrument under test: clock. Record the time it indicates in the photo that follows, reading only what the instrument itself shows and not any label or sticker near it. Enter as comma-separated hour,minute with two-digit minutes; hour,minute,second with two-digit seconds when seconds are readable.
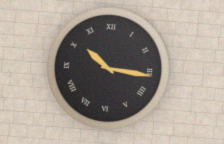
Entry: 10,16
